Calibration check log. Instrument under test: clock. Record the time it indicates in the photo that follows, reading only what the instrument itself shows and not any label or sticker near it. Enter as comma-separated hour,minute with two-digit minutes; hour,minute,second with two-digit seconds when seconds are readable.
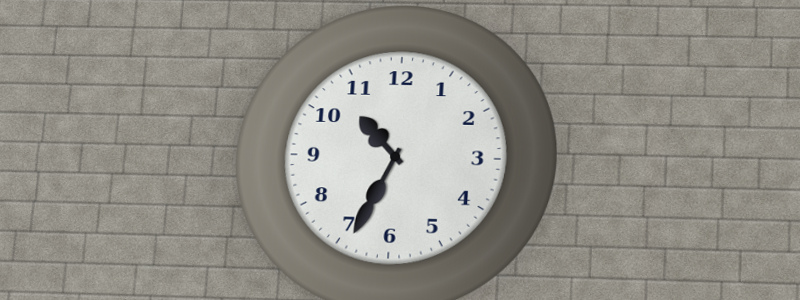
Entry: 10,34
